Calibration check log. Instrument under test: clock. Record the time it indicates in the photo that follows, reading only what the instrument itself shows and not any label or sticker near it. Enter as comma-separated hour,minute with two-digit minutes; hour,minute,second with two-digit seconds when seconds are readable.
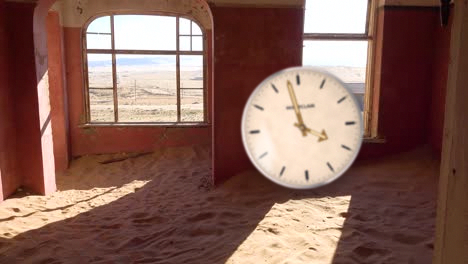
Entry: 3,58
